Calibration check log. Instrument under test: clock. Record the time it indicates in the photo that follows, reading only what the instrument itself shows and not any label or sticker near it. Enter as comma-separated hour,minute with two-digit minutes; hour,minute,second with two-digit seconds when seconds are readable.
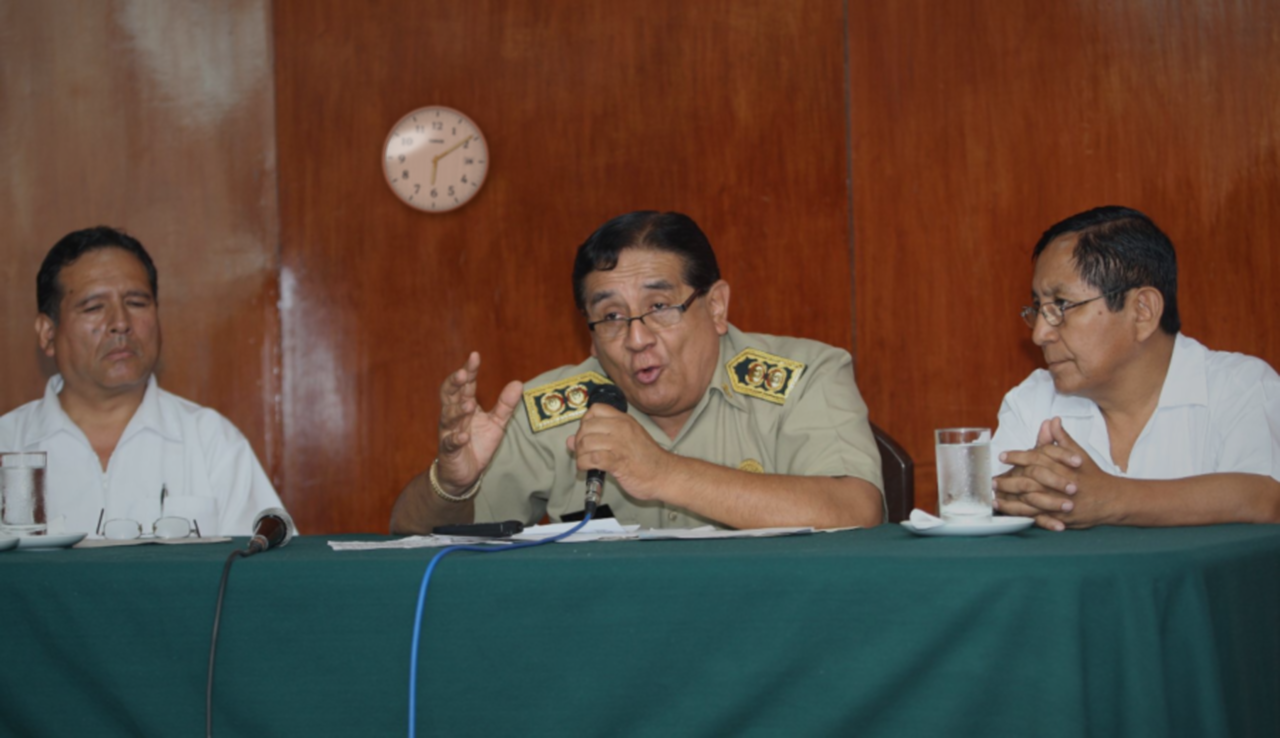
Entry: 6,09
